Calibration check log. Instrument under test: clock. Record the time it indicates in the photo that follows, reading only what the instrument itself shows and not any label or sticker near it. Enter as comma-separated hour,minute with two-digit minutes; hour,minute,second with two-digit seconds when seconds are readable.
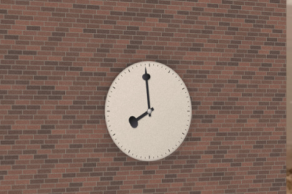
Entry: 7,59
